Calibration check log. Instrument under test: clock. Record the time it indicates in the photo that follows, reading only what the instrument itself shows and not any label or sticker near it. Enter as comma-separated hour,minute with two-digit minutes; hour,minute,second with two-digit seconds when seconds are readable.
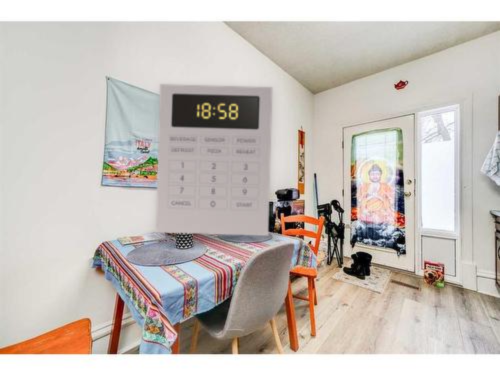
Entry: 18,58
